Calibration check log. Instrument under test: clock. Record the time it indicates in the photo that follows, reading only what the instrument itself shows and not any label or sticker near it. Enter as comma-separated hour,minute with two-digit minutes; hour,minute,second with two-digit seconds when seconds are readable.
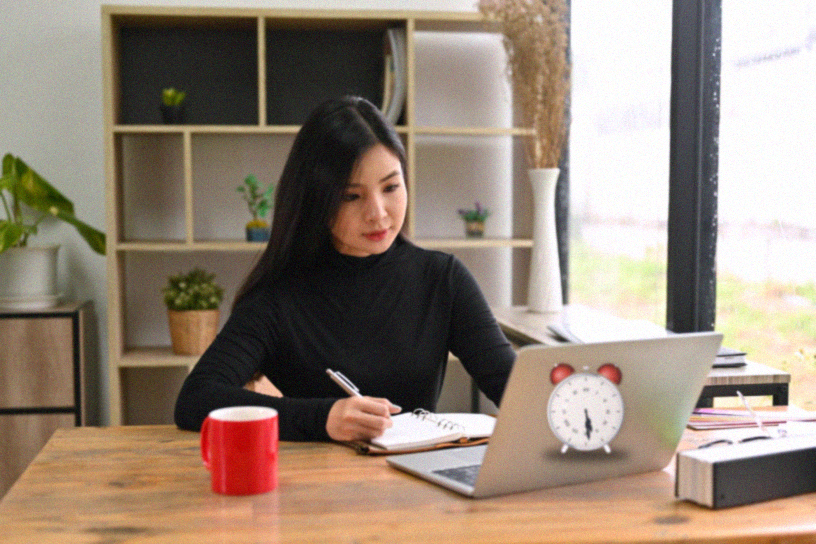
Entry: 5,29
